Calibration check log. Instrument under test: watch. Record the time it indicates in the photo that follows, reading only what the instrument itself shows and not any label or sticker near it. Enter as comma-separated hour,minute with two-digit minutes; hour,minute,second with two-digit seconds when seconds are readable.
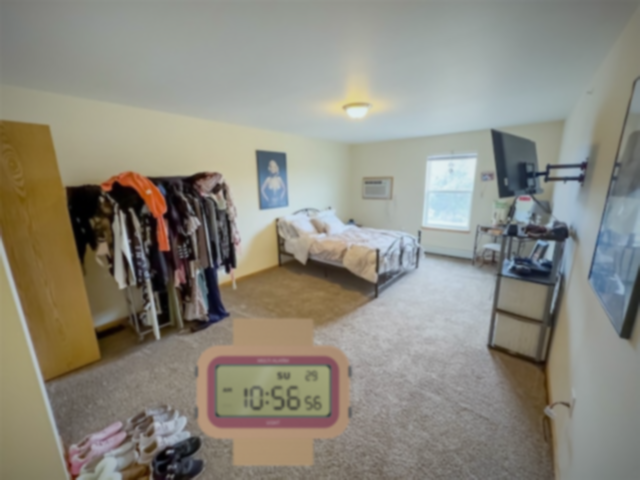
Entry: 10,56,56
